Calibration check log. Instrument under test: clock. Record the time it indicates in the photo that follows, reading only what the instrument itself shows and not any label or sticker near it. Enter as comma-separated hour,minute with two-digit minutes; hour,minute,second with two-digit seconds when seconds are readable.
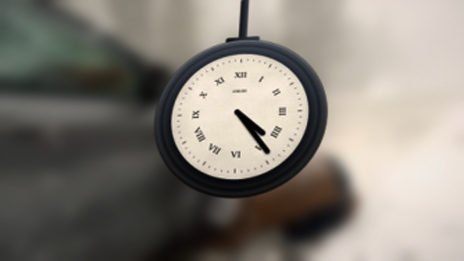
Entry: 4,24
